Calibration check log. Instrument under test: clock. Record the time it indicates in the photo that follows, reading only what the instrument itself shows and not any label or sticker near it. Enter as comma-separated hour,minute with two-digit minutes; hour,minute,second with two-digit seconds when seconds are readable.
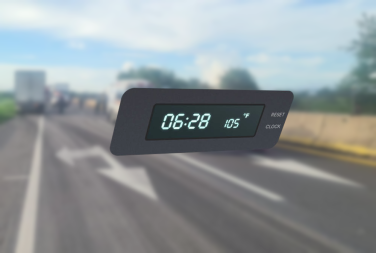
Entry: 6,28
